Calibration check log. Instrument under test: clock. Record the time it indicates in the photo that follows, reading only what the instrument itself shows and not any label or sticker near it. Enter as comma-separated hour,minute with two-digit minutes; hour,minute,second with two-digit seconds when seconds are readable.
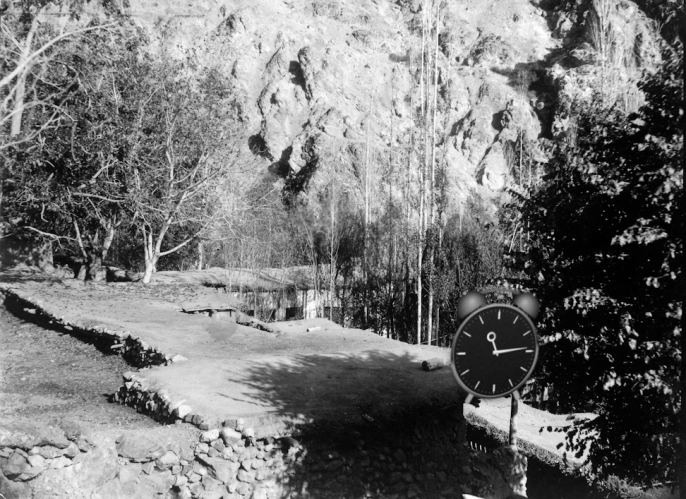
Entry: 11,14
